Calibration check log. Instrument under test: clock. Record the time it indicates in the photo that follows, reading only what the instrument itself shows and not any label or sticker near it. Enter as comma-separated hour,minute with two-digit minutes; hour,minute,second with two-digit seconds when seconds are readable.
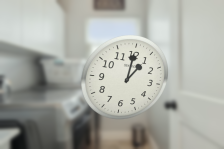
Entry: 1,00
